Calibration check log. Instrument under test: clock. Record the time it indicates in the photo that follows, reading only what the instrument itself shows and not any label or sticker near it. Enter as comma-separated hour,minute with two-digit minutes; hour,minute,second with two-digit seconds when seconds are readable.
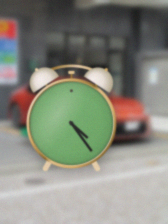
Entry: 4,24
